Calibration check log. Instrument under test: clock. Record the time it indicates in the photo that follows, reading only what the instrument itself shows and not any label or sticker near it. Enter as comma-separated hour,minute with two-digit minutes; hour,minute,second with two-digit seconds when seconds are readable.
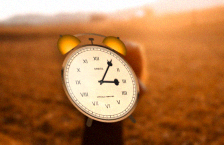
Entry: 3,06
